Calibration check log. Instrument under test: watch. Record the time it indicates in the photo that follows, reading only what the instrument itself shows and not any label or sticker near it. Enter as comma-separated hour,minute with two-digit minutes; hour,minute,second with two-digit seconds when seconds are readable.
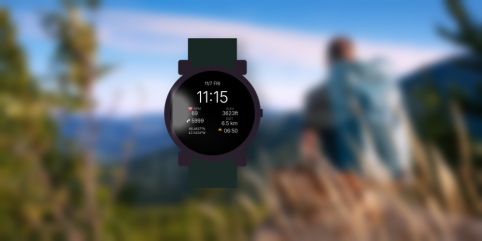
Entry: 11,15
